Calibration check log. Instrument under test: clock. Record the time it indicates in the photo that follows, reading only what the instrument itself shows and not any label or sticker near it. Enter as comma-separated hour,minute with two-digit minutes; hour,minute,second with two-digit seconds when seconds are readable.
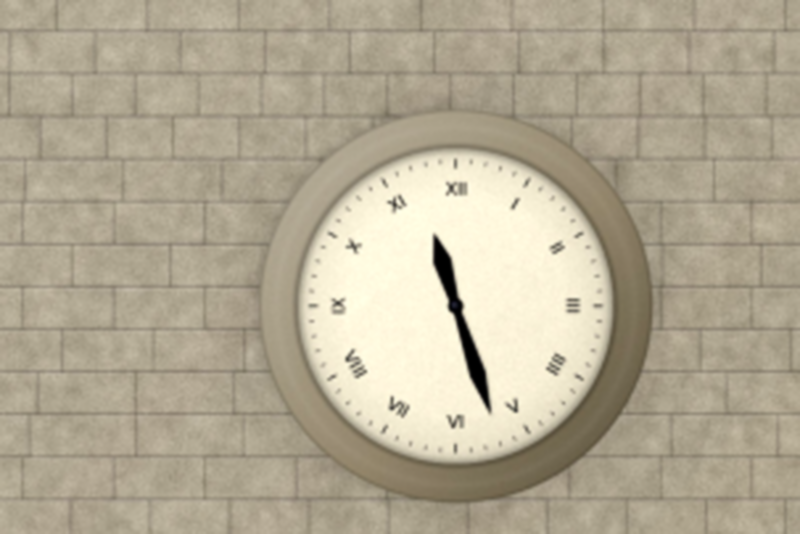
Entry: 11,27
